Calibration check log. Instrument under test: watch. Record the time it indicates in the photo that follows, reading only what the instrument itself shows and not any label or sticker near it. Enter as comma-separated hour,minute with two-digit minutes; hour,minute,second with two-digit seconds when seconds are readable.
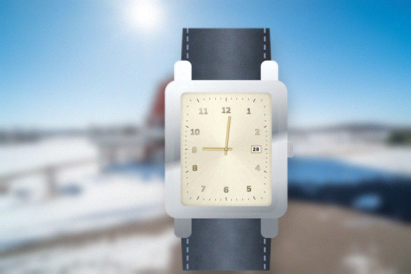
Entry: 9,01
